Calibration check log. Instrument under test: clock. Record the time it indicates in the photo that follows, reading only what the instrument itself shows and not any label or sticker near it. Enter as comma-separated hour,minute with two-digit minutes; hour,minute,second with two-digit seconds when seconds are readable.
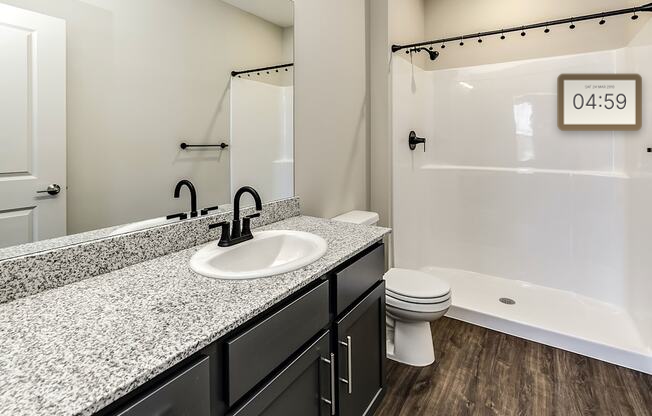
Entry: 4,59
